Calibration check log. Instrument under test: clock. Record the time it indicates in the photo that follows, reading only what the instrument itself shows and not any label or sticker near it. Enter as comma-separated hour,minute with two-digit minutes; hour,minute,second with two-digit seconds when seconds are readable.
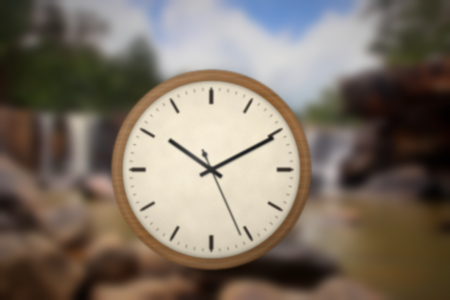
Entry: 10,10,26
